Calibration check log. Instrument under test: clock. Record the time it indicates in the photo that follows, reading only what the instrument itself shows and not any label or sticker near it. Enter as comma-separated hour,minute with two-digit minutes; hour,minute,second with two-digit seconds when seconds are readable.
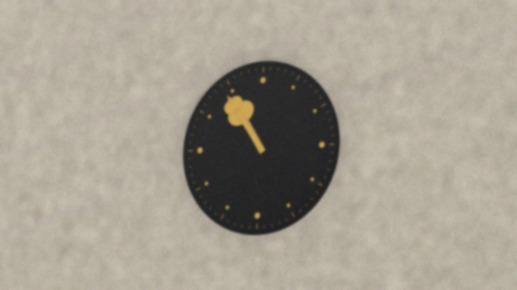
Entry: 10,54
